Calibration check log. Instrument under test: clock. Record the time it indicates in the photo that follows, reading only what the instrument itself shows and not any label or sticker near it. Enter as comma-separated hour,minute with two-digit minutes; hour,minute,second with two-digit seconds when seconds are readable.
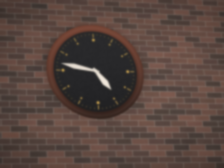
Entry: 4,47
